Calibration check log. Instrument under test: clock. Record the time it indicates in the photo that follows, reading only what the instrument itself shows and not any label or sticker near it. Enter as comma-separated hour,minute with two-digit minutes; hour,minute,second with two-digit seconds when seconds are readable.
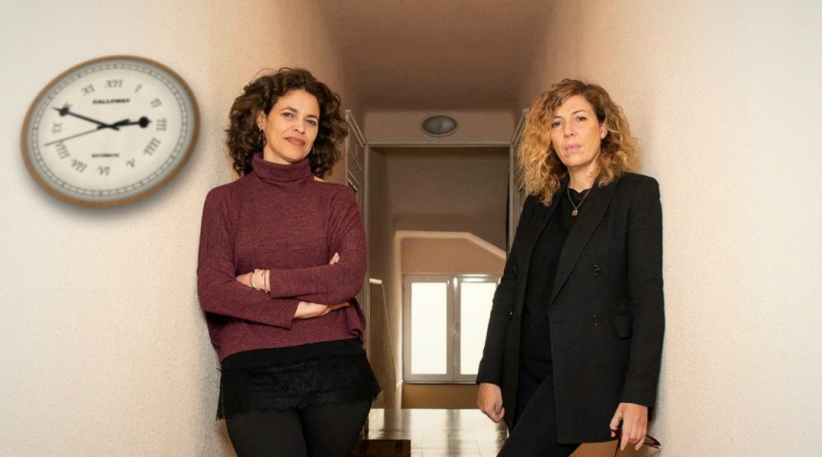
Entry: 2,48,42
